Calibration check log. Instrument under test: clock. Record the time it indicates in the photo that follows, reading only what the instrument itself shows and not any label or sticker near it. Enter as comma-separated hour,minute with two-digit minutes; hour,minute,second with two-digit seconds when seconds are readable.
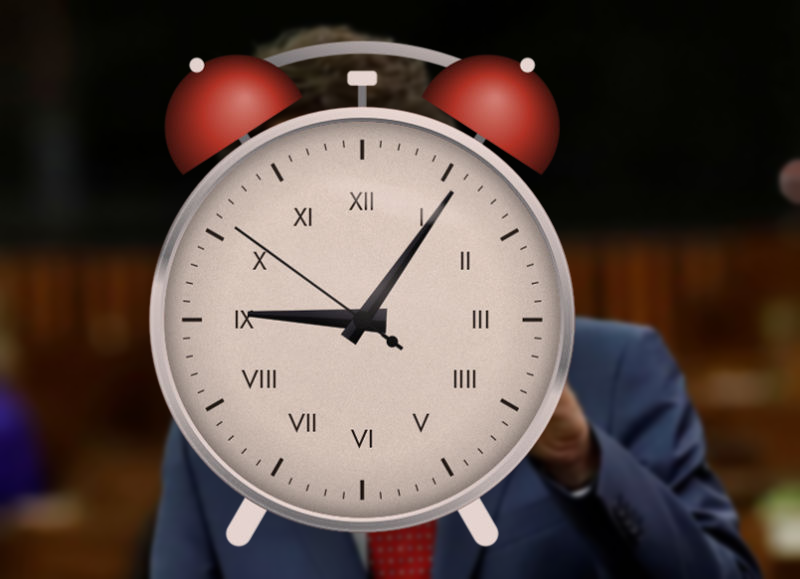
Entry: 9,05,51
